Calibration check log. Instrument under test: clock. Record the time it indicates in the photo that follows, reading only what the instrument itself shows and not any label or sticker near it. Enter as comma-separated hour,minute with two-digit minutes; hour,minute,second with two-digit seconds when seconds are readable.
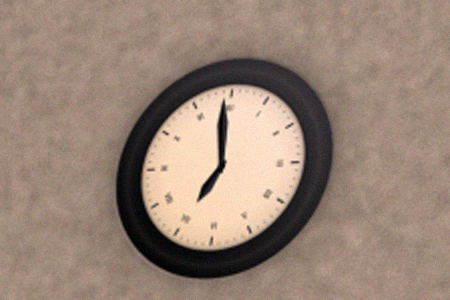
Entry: 6,59
